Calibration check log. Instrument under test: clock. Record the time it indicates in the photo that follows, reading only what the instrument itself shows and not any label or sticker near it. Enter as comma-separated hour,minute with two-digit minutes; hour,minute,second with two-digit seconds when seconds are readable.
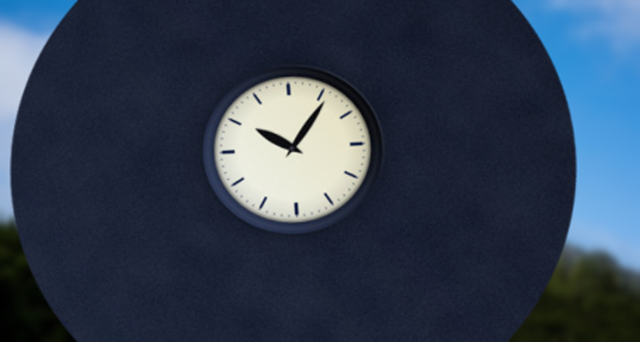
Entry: 10,06
